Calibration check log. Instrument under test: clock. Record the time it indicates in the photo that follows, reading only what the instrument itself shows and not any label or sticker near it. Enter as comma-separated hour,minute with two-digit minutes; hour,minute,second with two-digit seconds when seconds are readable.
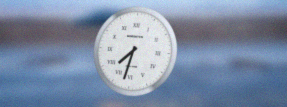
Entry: 7,32
